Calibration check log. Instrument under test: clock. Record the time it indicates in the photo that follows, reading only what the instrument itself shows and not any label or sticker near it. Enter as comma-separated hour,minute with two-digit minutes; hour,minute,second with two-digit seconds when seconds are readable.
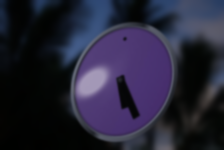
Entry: 5,25
